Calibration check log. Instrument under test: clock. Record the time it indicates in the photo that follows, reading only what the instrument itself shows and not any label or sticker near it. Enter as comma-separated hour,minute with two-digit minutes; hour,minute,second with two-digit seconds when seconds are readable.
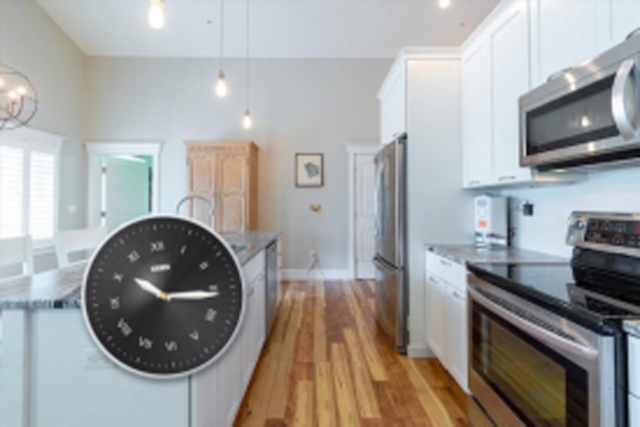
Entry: 10,16
